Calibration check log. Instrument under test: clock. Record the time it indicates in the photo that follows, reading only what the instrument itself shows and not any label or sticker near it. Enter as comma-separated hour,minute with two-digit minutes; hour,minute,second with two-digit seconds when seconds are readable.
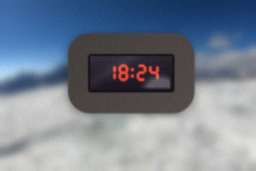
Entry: 18,24
